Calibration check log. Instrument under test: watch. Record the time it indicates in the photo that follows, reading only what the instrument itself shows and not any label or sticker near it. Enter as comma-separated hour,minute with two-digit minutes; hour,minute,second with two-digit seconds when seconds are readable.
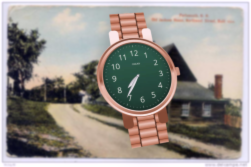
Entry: 7,36
